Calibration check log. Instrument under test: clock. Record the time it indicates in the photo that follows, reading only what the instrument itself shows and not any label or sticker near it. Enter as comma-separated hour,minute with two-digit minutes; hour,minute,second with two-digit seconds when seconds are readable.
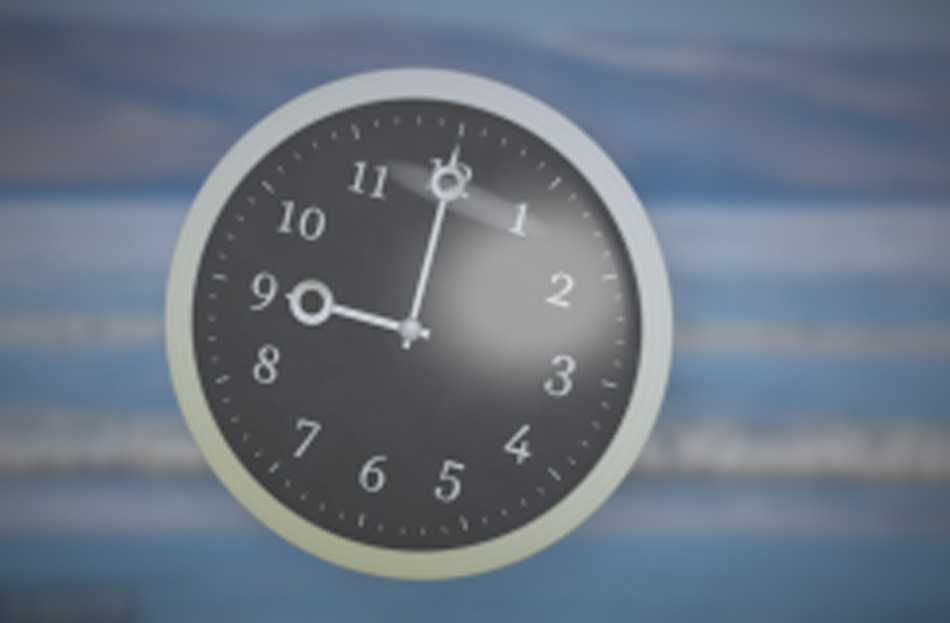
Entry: 9,00
